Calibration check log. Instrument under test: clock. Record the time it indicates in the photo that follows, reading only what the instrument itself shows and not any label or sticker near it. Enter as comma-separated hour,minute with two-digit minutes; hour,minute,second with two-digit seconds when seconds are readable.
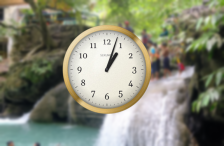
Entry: 1,03
